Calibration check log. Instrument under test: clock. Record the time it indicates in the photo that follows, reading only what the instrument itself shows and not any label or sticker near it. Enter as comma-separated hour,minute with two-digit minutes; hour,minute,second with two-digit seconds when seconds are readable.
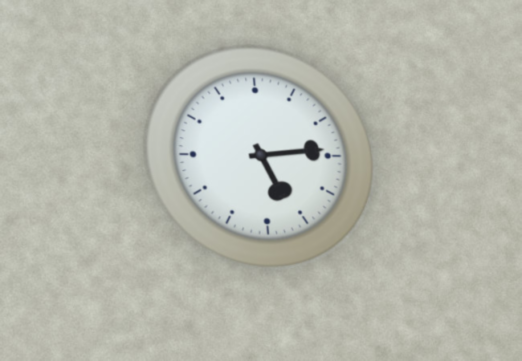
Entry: 5,14
